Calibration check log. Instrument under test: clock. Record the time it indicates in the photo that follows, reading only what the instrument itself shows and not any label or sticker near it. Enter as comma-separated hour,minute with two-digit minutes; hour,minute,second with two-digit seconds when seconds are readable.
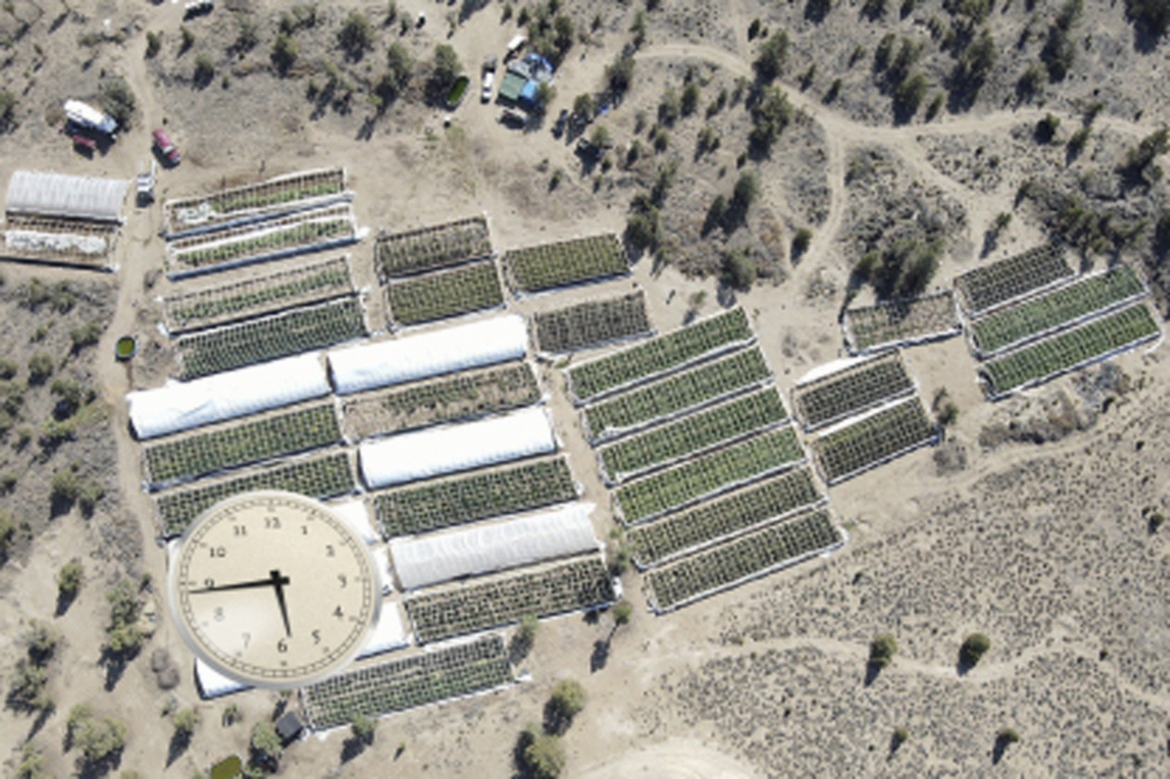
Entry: 5,44
